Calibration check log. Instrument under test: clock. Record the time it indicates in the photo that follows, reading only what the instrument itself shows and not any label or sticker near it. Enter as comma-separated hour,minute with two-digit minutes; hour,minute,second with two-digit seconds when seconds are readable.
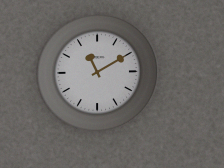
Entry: 11,10
